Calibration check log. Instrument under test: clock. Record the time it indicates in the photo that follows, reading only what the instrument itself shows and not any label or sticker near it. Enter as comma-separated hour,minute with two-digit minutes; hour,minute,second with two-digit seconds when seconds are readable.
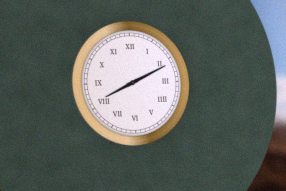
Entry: 8,11
